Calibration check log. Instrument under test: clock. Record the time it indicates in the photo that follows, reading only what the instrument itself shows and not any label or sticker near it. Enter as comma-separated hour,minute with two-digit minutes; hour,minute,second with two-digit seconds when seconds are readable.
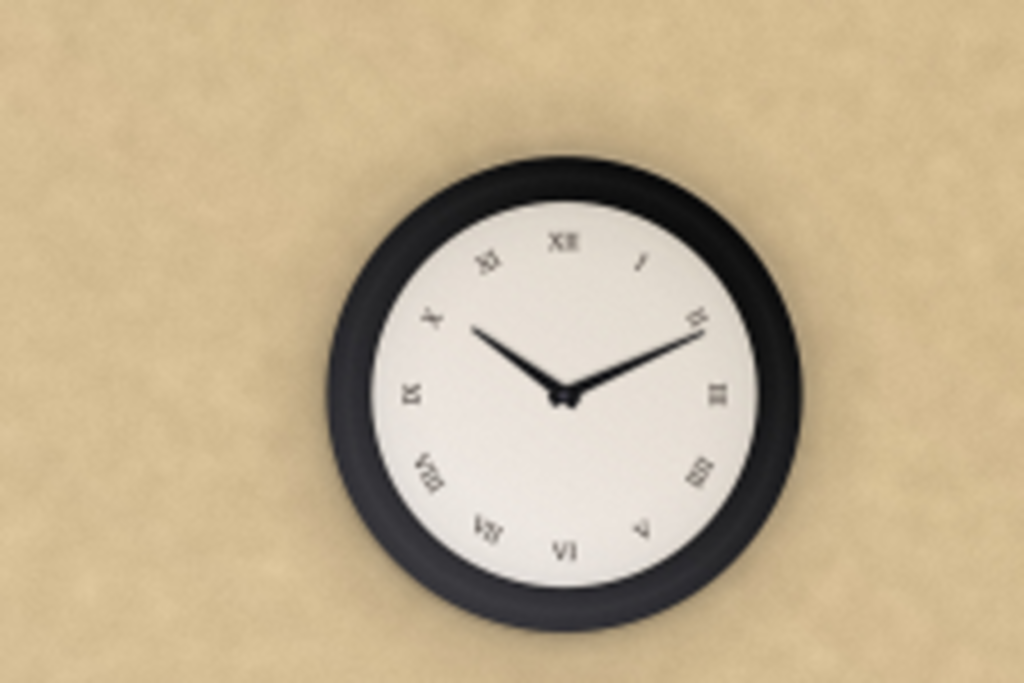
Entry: 10,11
